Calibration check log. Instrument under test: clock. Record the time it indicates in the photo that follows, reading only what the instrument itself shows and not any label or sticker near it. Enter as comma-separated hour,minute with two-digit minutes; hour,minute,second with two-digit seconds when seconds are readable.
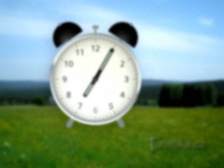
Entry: 7,05
